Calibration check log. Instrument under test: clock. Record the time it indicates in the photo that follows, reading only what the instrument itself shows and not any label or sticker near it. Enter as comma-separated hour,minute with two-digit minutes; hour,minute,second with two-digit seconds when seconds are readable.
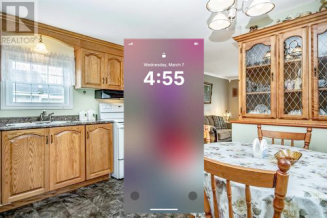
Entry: 4,55
